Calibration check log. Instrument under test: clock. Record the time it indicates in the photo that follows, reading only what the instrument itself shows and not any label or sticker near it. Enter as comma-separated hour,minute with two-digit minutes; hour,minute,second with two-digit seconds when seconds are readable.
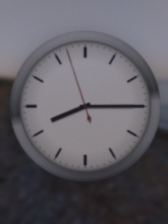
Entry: 8,14,57
